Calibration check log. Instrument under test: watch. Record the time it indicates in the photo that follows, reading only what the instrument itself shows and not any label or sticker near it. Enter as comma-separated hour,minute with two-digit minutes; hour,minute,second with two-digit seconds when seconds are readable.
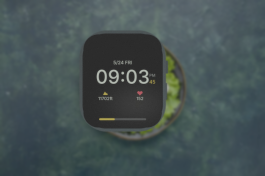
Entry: 9,03
